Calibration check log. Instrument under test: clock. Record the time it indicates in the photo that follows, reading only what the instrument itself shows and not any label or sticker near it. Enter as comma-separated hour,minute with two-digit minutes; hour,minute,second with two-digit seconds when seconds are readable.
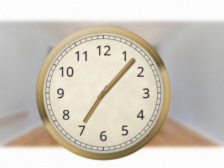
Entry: 7,07
